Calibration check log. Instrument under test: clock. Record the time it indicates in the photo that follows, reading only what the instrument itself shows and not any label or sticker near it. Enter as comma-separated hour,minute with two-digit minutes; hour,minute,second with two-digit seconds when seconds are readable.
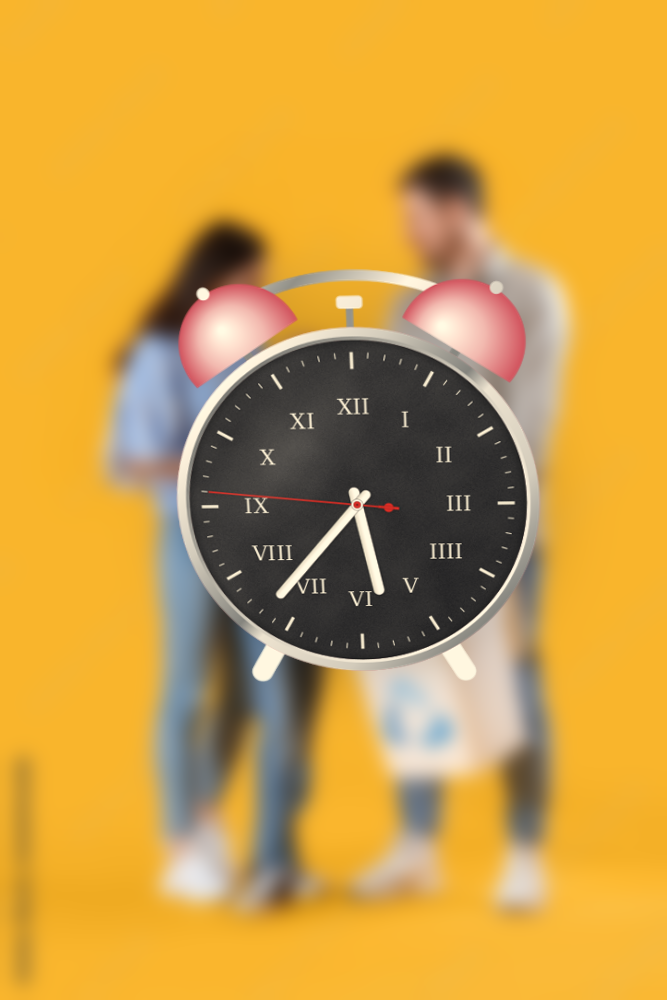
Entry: 5,36,46
